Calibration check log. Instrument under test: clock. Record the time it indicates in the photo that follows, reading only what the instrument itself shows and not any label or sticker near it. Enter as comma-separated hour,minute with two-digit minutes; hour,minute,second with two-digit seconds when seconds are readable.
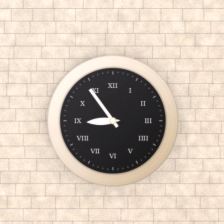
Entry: 8,54
